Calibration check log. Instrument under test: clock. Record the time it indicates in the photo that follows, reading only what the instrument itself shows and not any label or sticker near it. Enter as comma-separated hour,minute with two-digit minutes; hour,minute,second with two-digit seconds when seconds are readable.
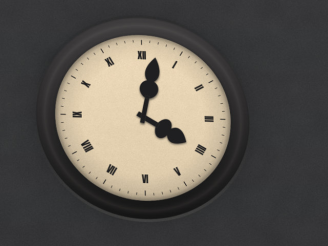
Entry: 4,02
